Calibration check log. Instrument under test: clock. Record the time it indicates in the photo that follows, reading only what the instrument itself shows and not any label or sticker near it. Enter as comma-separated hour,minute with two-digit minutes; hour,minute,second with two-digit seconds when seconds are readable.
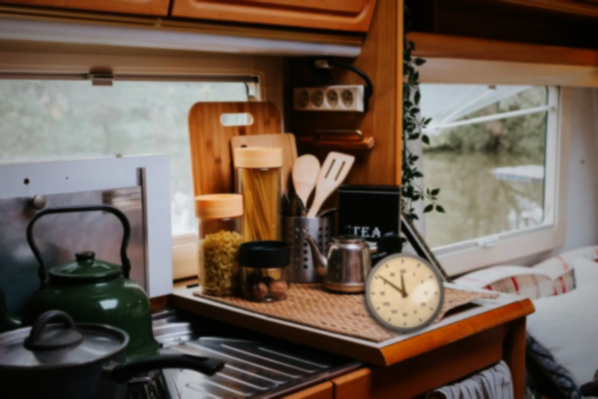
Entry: 11,51
